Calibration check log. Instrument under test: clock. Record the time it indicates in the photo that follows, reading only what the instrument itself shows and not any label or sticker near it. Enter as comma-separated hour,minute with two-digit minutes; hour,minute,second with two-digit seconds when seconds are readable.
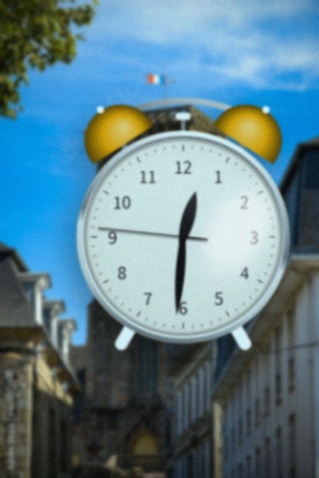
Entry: 12,30,46
